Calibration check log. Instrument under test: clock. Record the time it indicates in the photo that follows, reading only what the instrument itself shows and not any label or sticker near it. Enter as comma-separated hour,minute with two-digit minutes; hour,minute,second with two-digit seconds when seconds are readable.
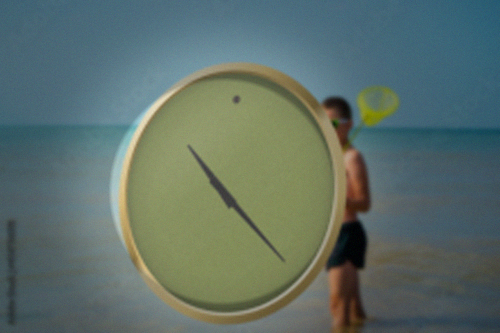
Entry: 10,21
